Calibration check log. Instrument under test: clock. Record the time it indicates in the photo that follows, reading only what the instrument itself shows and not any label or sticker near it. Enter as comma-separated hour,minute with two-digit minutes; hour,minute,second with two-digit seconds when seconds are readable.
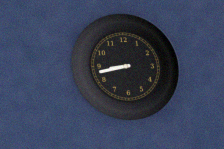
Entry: 8,43
